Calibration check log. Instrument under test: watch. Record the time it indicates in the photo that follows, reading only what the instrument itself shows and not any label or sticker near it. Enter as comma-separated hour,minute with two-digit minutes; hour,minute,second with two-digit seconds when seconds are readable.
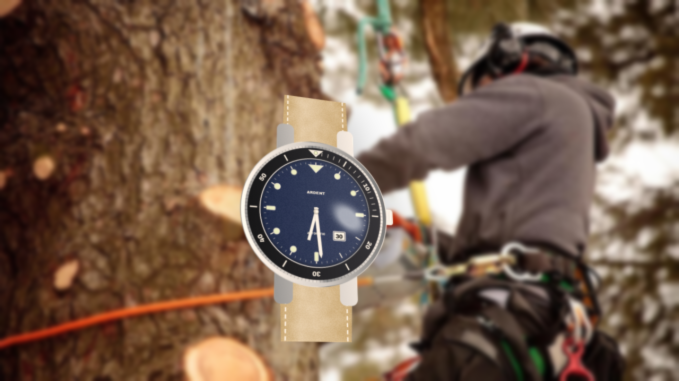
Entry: 6,29
